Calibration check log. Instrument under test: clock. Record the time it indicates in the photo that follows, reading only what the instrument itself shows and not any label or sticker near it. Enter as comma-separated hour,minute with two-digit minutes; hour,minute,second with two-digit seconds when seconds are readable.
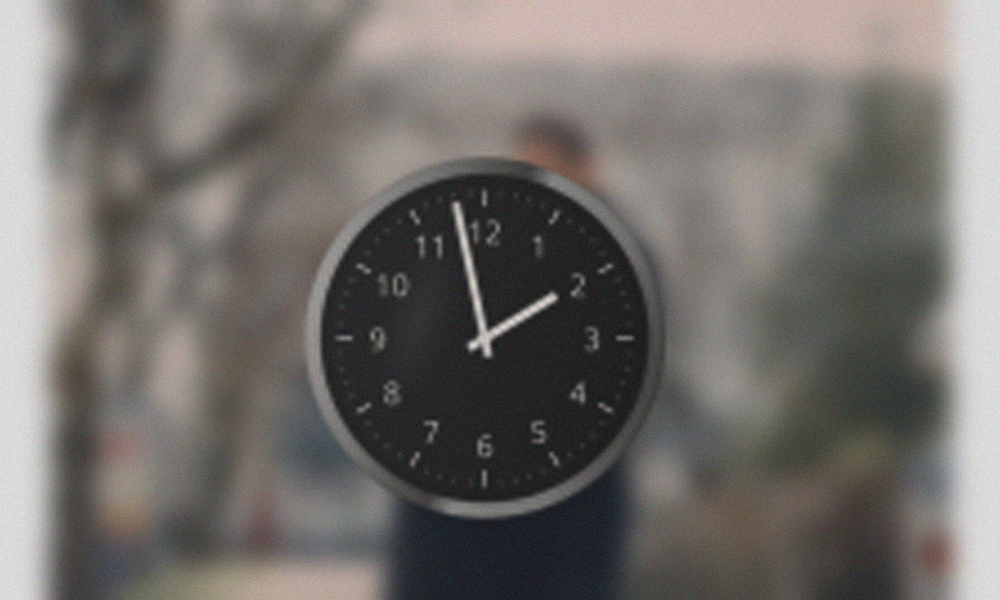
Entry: 1,58
